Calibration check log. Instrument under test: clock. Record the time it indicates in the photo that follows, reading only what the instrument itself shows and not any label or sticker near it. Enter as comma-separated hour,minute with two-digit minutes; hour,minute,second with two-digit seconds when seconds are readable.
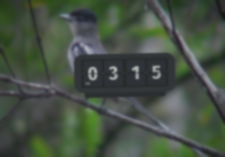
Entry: 3,15
